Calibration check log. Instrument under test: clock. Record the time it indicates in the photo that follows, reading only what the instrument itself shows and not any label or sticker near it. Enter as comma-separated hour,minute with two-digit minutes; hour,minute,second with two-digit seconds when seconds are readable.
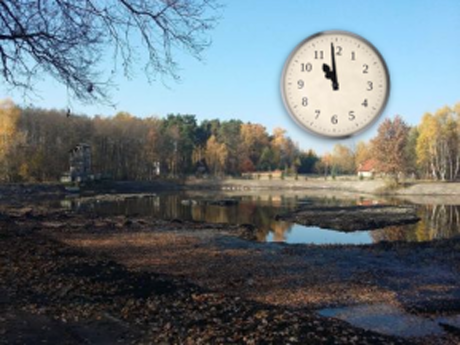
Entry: 10,59
